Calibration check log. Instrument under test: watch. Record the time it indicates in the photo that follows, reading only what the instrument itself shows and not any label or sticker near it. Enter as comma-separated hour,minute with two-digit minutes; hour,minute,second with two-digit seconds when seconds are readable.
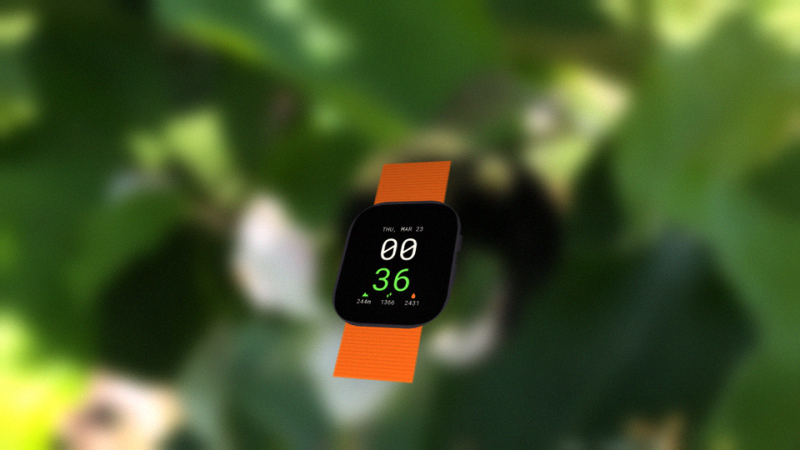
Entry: 0,36
